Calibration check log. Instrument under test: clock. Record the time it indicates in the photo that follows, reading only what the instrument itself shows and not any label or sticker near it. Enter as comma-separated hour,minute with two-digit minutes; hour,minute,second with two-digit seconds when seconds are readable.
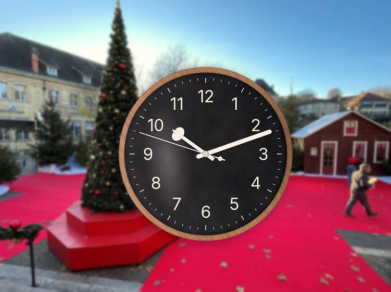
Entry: 10,11,48
